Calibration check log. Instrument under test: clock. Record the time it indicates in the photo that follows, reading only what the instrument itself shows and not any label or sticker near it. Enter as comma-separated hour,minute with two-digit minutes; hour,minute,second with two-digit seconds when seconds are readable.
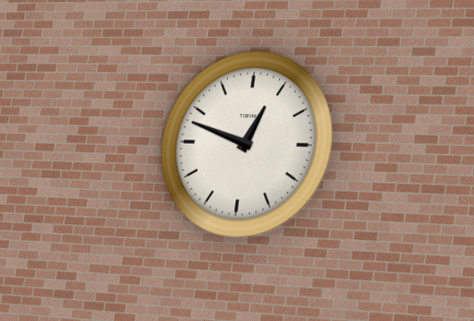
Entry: 12,48
